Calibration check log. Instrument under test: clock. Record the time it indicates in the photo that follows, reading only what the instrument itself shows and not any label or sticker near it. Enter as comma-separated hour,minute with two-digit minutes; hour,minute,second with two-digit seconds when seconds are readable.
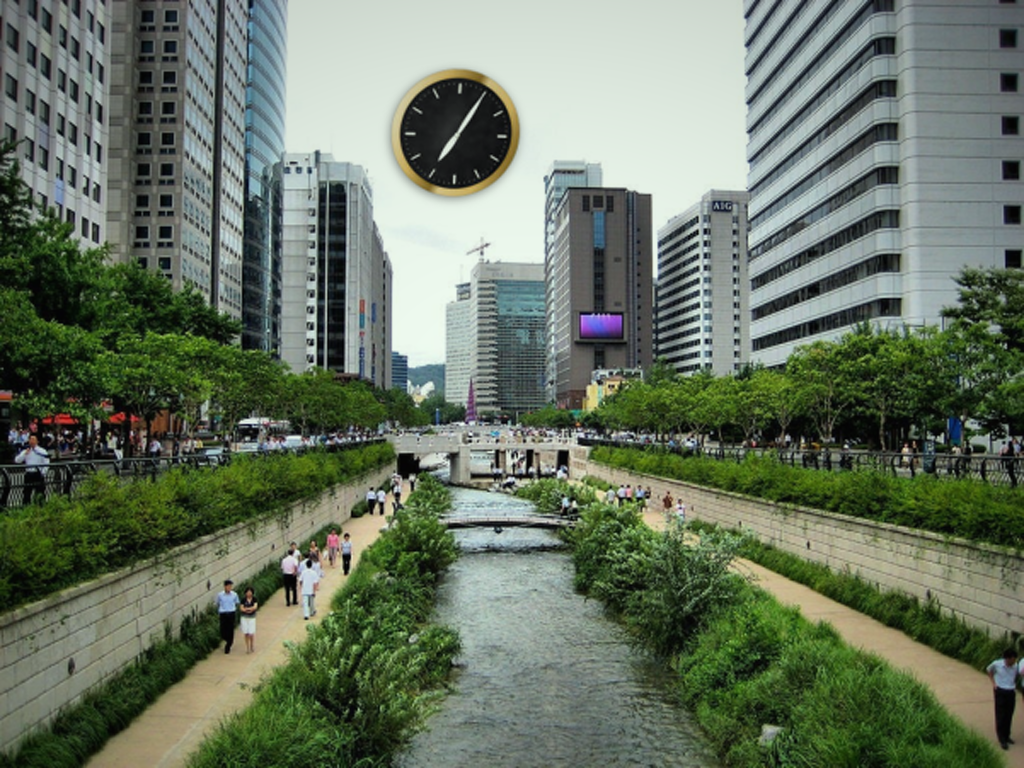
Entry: 7,05
